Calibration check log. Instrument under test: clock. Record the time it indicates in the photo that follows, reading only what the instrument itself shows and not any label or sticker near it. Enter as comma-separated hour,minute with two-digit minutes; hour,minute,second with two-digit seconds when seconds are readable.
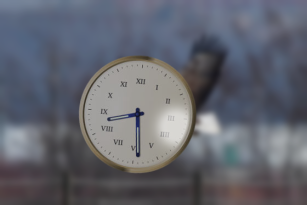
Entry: 8,29
